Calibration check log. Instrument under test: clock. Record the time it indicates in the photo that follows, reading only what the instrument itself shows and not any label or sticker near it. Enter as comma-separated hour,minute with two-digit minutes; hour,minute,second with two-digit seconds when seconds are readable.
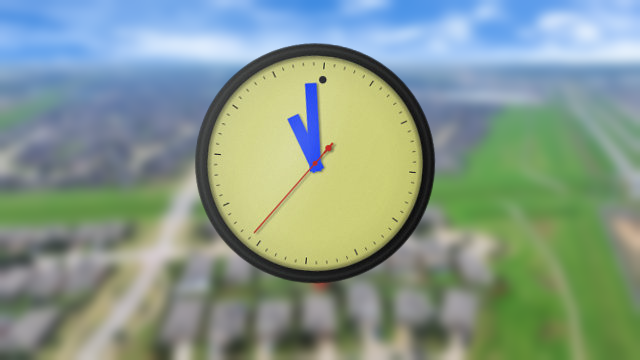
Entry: 10,58,36
